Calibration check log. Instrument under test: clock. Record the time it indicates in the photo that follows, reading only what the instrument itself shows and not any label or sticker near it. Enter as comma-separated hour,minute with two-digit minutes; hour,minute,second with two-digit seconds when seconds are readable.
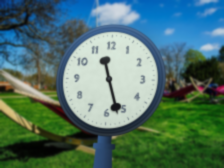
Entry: 11,27
